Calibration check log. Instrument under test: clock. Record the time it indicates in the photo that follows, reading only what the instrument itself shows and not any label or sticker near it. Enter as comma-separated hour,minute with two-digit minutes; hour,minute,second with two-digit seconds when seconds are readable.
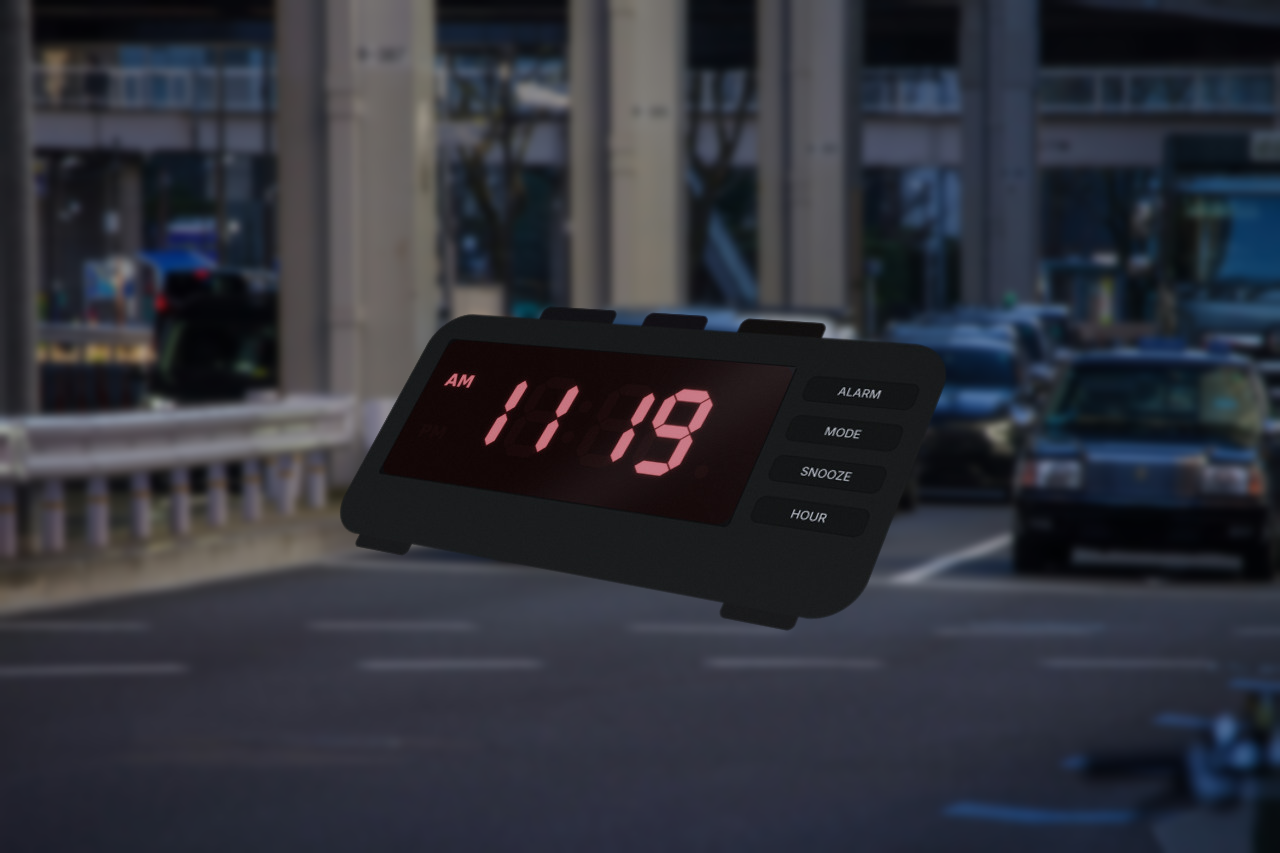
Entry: 11,19
